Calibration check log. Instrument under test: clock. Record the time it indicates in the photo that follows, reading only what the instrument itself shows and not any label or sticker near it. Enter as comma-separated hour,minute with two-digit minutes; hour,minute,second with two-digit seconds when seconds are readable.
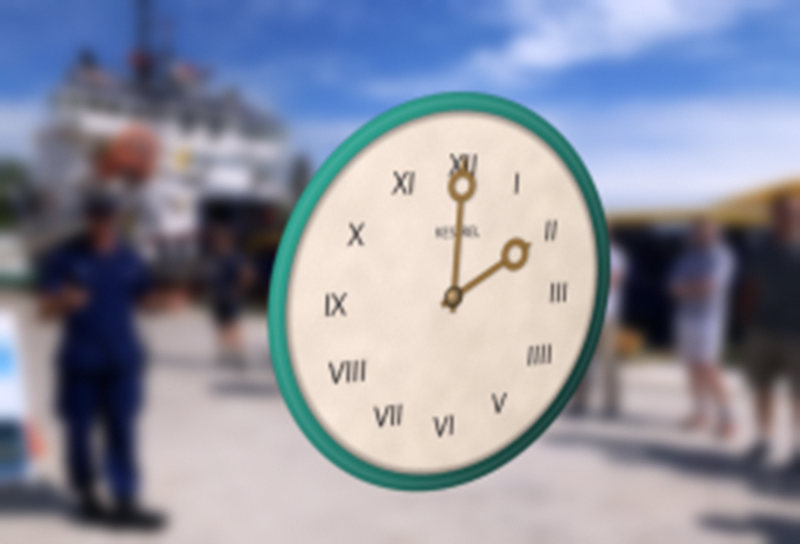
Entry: 2,00
